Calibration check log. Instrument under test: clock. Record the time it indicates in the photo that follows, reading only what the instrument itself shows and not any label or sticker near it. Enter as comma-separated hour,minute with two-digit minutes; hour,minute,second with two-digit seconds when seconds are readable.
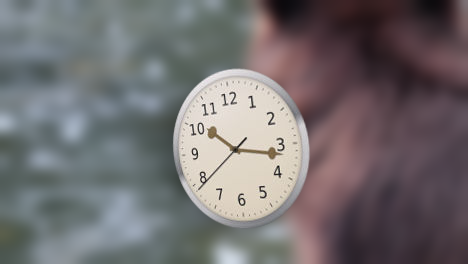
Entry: 10,16,39
